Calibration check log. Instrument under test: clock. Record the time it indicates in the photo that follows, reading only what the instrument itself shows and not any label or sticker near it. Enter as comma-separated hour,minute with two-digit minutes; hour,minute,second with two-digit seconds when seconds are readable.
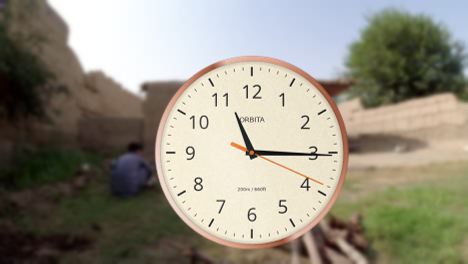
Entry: 11,15,19
